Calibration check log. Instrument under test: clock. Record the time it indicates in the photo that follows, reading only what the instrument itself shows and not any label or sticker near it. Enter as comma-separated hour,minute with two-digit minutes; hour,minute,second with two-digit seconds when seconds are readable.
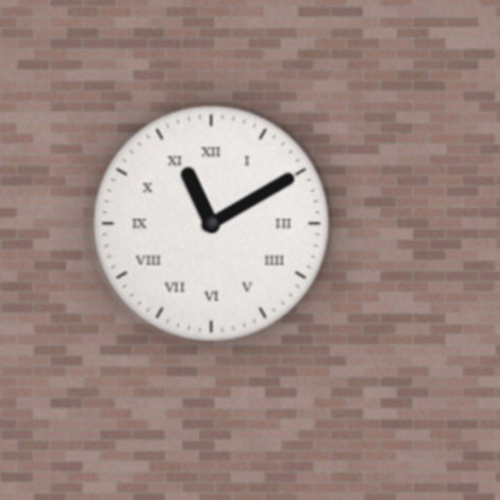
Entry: 11,10
